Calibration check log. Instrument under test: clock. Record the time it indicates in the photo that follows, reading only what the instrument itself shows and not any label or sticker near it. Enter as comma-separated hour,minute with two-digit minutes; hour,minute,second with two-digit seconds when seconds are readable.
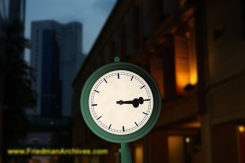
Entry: 3,15
